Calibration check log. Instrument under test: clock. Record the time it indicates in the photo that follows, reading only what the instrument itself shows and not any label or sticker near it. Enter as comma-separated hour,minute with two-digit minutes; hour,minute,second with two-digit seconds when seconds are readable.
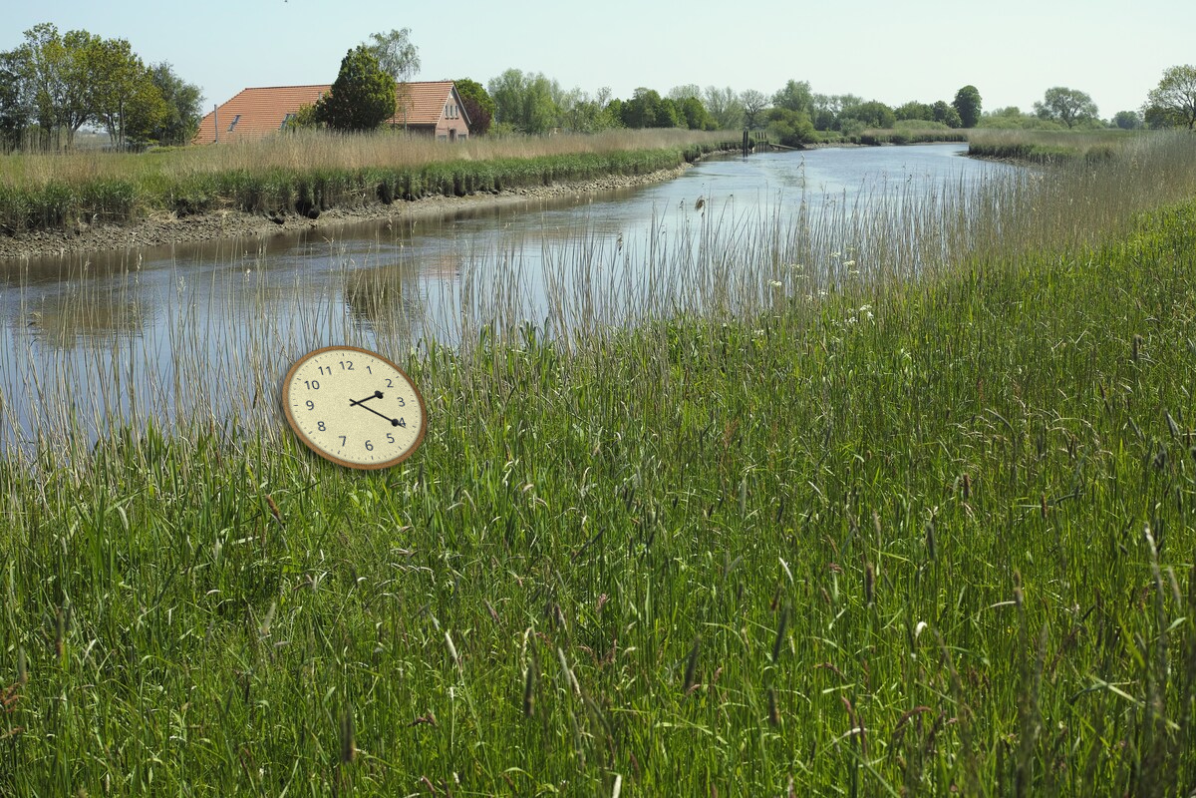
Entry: 2,21
